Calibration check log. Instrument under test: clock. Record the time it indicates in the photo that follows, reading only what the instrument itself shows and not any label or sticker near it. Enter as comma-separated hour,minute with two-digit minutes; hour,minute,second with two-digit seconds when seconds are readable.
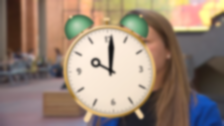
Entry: 10,01
